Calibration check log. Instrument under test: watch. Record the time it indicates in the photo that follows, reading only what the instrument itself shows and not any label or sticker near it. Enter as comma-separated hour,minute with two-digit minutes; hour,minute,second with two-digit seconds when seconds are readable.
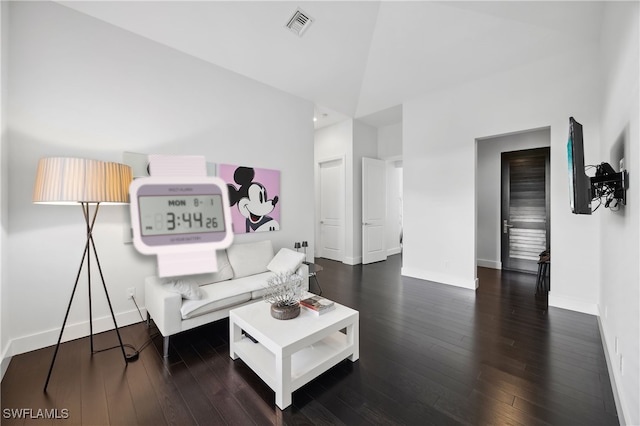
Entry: 3,44,26
